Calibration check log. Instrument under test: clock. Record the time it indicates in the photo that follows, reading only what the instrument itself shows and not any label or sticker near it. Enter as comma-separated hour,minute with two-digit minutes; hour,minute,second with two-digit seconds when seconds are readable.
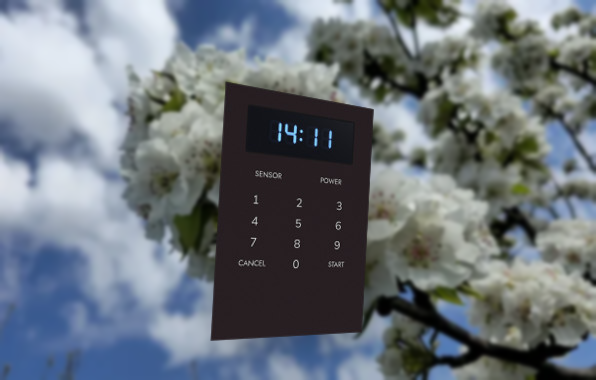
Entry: 14,11
